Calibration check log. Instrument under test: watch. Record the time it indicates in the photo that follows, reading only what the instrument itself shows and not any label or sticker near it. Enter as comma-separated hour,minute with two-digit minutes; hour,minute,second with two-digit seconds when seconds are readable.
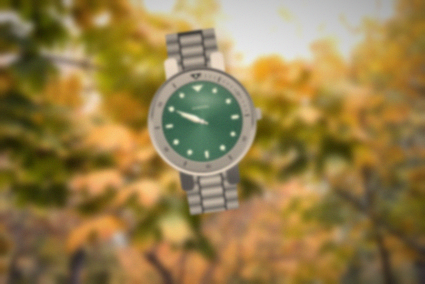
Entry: 9,50
